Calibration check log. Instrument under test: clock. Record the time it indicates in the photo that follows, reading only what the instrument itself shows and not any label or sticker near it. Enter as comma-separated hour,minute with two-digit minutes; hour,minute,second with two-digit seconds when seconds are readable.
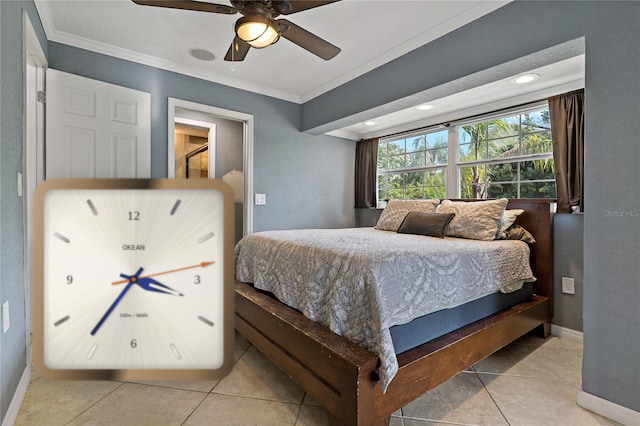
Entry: 3,36,13
